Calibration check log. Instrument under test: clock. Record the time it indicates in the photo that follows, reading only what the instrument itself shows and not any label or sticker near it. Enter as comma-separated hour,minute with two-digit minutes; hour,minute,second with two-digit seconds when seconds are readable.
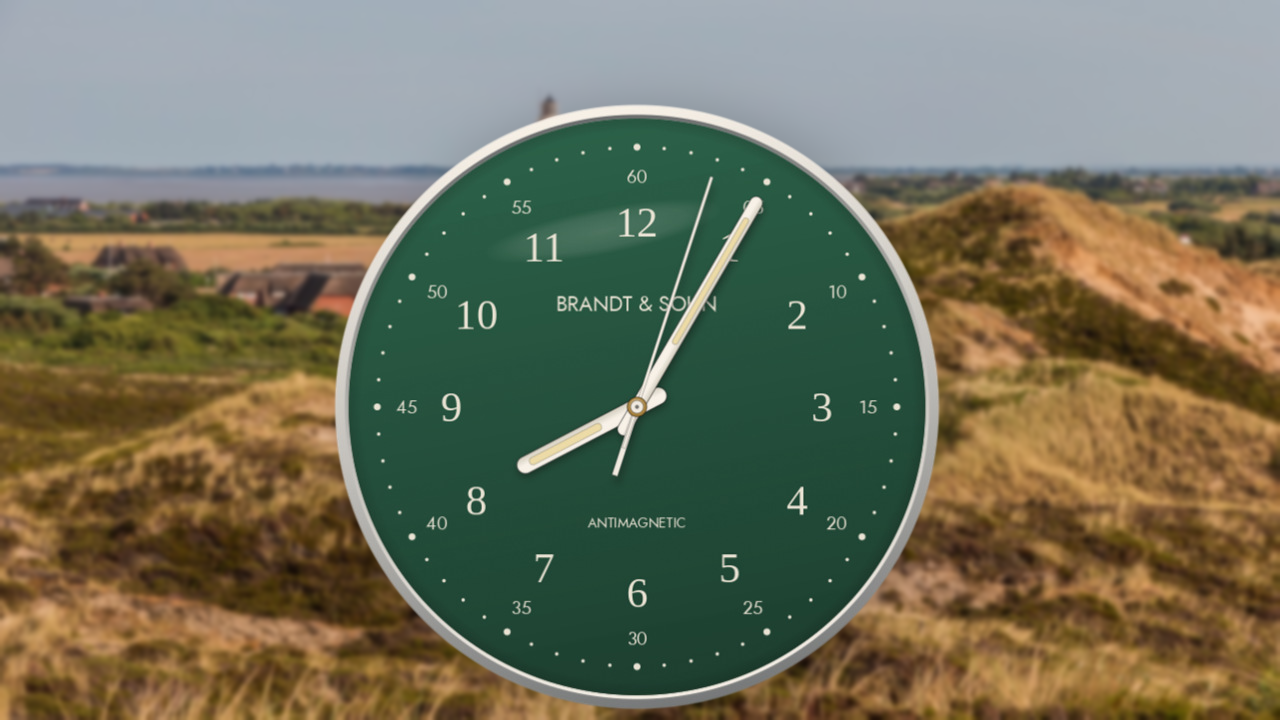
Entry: 8,05,03
